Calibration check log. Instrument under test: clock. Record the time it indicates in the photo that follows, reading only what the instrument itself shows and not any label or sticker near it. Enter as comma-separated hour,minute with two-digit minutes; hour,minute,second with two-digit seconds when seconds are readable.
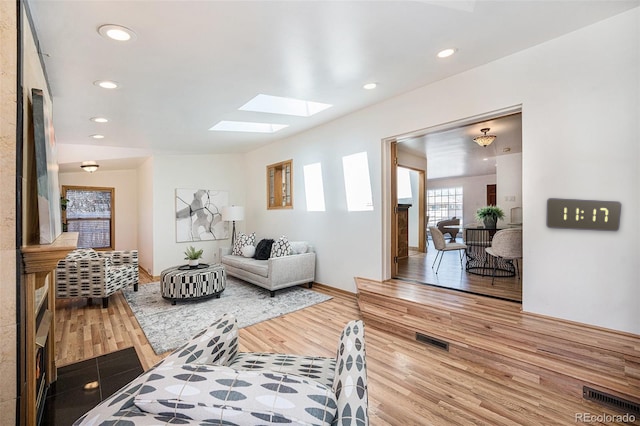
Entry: 11,17
